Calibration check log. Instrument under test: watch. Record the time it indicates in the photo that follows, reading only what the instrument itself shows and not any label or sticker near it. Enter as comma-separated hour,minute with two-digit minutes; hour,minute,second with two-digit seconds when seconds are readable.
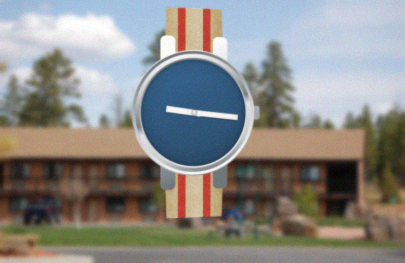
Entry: 9,16
